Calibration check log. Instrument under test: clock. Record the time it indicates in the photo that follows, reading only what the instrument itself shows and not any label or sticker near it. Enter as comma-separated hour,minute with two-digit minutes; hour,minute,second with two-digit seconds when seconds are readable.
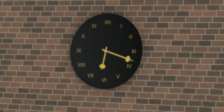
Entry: 6,18
